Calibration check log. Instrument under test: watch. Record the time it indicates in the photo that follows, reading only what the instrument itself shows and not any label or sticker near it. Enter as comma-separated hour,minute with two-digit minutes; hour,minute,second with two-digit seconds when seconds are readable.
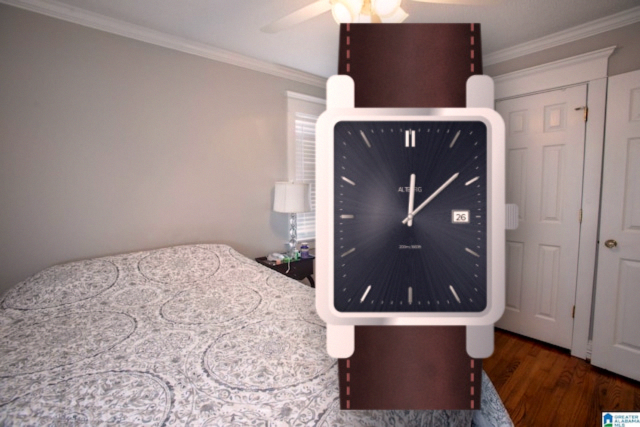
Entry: 12,08
